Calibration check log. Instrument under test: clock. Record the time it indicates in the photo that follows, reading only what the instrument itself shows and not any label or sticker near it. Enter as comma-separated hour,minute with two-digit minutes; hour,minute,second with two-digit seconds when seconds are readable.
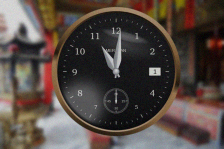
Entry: 11,01
